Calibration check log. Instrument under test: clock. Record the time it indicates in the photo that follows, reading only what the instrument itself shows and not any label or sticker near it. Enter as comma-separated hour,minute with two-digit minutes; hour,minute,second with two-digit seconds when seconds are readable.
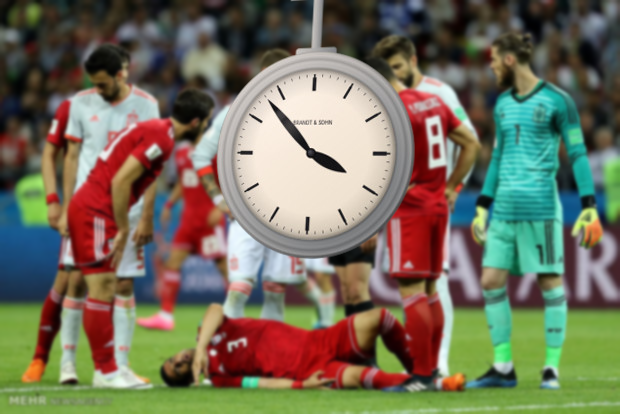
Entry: 3,53
